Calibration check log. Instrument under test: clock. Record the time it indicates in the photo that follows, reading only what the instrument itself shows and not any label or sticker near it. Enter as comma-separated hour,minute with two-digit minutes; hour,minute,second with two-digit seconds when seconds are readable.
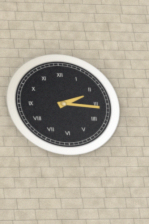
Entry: 2,16
